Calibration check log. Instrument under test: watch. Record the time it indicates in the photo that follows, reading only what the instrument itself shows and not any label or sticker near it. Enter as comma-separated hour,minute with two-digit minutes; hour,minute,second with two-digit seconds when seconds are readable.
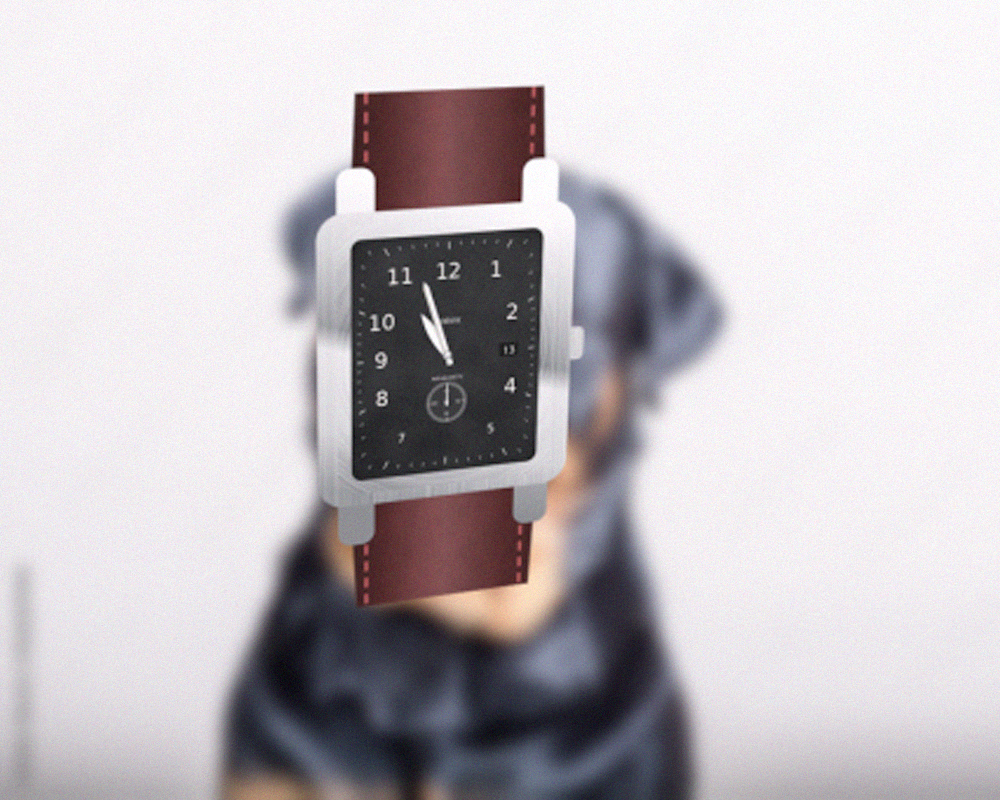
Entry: 10,57
